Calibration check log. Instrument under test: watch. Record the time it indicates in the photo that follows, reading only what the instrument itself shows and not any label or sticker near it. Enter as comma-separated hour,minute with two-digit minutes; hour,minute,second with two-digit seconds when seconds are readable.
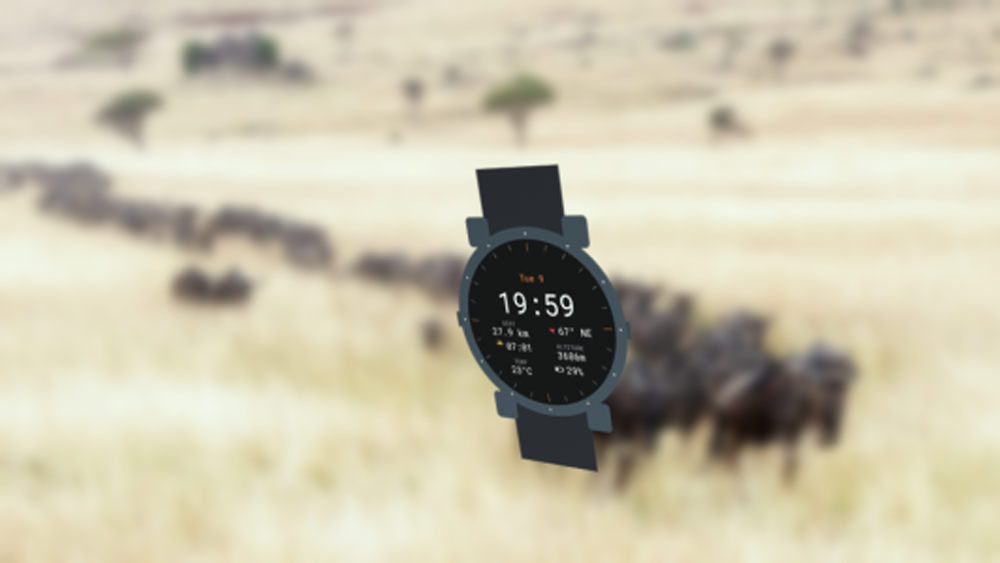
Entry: 19,59
